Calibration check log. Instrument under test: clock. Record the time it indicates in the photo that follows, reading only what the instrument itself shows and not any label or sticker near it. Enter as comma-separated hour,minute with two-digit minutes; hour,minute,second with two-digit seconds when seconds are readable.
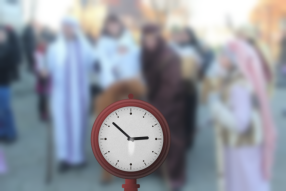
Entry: 2,52
